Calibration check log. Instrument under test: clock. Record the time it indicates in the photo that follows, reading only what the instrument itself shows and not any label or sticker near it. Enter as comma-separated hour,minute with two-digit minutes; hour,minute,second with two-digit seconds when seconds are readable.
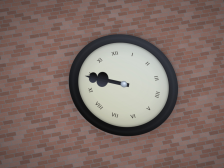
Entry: 9,49
